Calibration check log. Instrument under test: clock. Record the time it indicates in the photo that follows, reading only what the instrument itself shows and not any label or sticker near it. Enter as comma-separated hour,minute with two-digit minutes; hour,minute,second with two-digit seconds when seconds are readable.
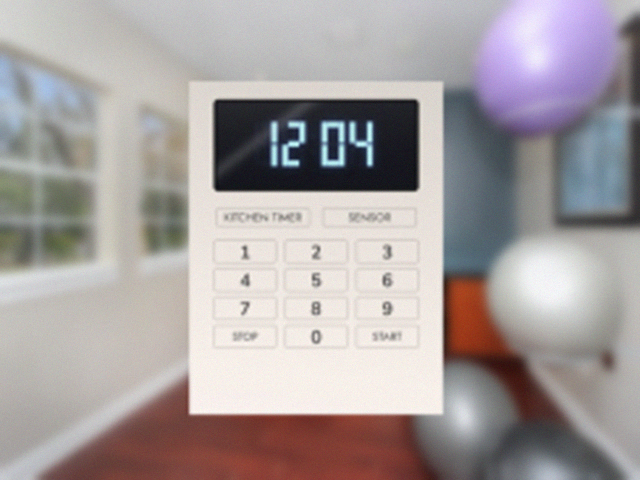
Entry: 12,04
